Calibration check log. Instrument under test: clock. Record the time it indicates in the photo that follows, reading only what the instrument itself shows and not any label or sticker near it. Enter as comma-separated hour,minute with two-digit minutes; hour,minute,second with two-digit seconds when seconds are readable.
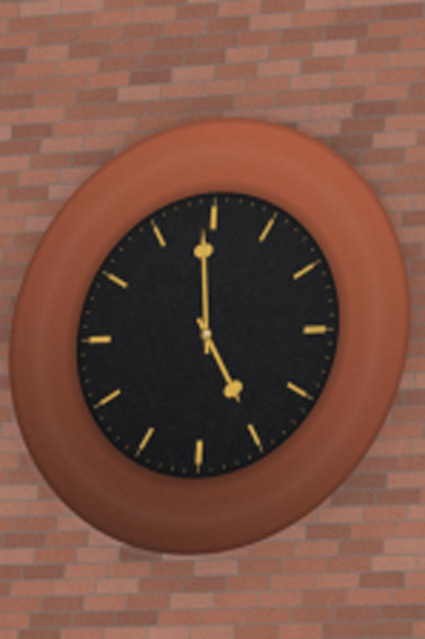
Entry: 4,59
